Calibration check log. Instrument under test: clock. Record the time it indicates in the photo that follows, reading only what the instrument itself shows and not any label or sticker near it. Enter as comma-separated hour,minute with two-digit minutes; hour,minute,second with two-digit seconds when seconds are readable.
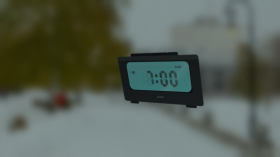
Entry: 7,00
